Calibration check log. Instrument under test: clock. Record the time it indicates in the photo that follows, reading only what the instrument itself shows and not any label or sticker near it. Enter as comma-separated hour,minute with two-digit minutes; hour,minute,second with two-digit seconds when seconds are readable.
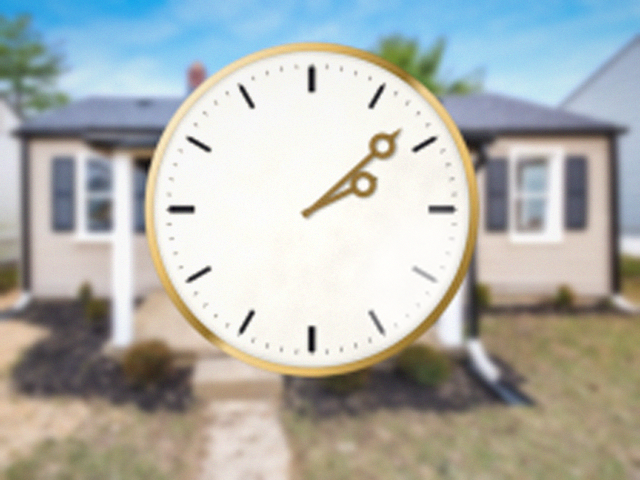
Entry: 2,08
